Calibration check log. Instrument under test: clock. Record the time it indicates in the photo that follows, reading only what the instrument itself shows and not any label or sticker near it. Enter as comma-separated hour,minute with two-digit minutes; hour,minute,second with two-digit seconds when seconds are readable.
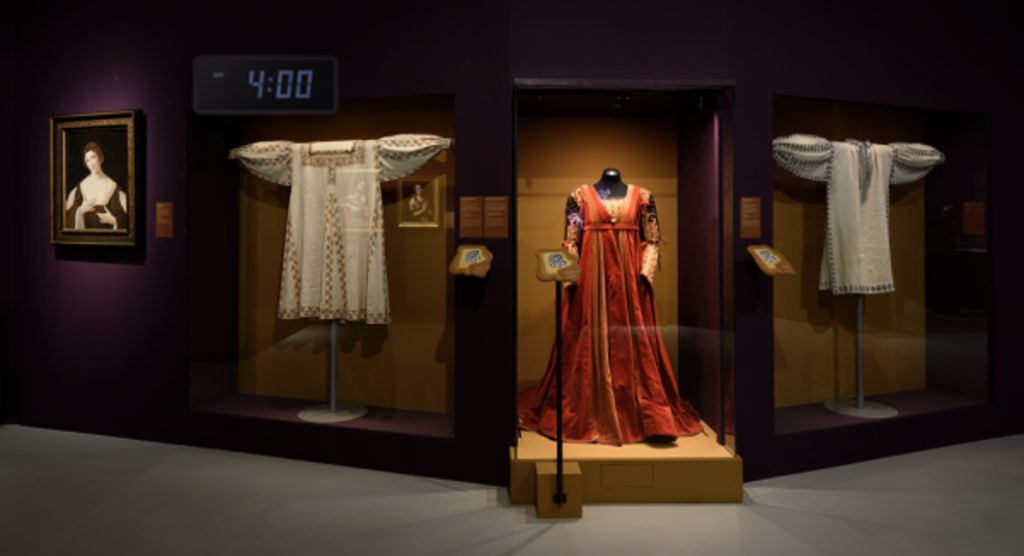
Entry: 4,00
